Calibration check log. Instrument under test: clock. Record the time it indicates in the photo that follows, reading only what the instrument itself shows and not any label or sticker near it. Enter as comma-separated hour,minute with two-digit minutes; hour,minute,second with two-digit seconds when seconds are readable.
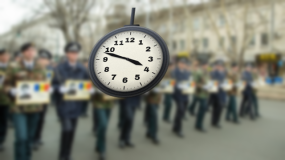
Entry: 3,48
